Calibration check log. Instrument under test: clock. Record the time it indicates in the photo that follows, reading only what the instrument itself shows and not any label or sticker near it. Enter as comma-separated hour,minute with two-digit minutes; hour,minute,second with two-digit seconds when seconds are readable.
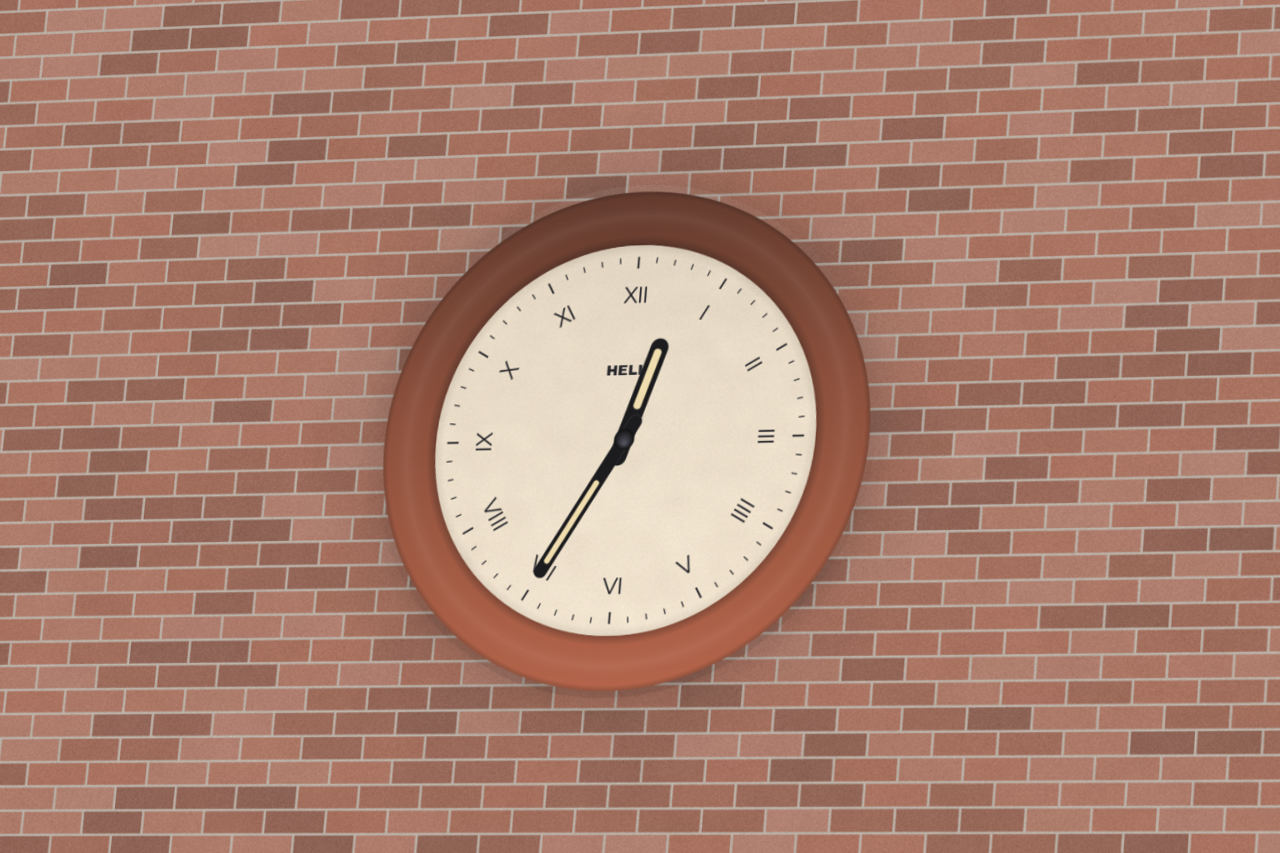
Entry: 12,35
